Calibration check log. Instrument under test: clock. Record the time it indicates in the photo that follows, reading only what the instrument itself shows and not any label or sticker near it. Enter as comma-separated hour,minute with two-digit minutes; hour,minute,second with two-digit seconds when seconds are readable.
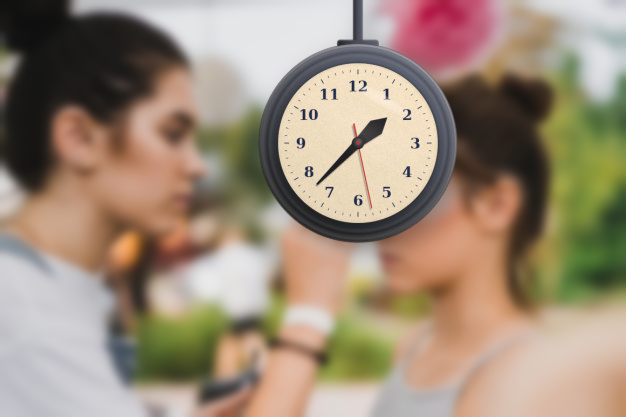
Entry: 1,37,28
